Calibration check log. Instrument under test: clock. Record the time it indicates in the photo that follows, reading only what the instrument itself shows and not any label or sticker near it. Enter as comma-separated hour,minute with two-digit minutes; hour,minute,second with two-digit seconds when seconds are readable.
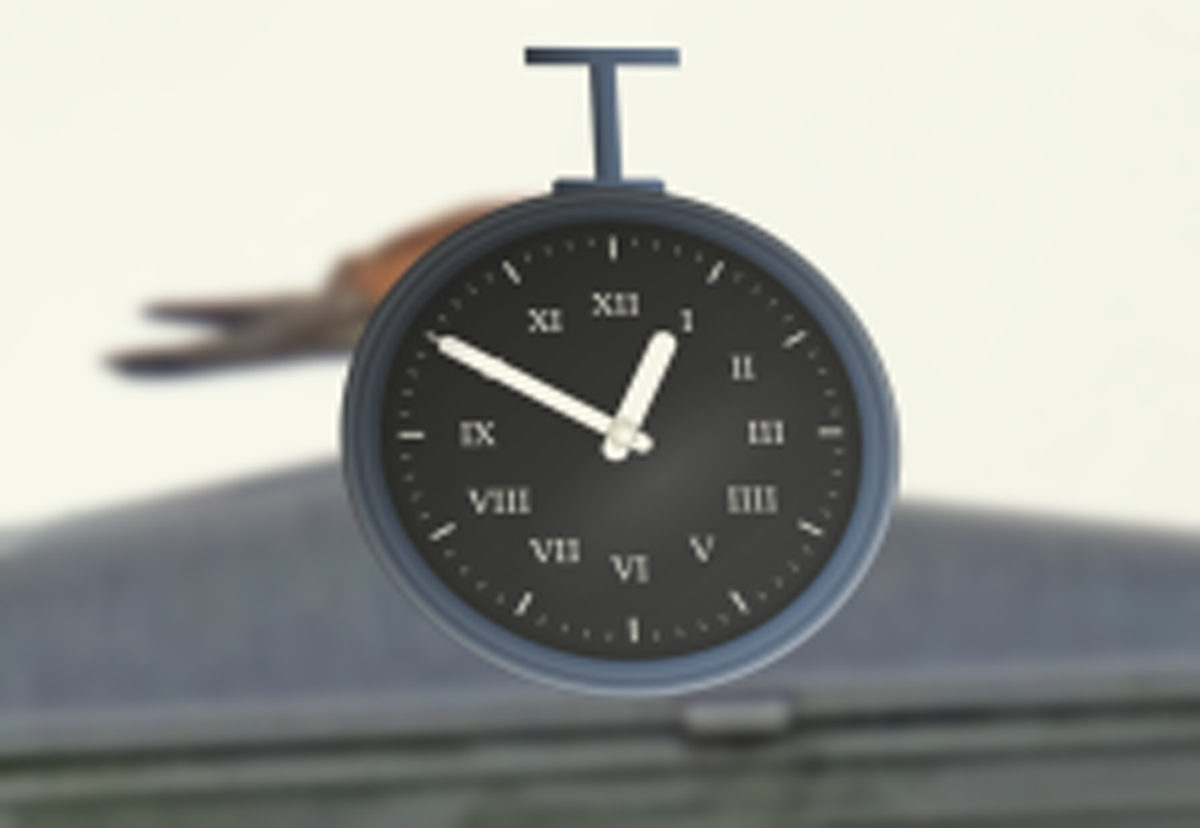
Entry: 12,50
